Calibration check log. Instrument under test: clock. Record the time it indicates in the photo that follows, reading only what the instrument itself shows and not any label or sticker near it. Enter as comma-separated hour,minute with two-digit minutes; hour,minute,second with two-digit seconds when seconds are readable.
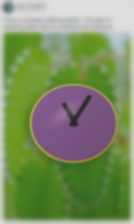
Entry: 11,05
